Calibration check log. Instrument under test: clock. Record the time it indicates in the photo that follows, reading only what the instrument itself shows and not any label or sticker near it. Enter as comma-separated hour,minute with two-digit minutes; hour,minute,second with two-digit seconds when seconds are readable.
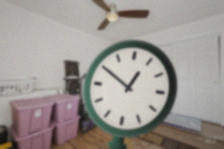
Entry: 12,50
